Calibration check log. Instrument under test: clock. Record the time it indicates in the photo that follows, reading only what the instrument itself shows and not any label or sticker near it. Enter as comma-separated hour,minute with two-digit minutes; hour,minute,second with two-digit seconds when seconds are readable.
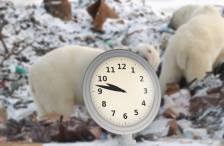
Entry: 9,47
